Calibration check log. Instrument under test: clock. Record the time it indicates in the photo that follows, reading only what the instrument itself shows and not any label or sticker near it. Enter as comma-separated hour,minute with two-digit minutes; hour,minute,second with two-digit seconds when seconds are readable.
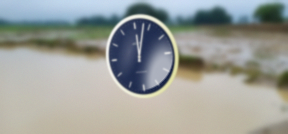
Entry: 12,03
